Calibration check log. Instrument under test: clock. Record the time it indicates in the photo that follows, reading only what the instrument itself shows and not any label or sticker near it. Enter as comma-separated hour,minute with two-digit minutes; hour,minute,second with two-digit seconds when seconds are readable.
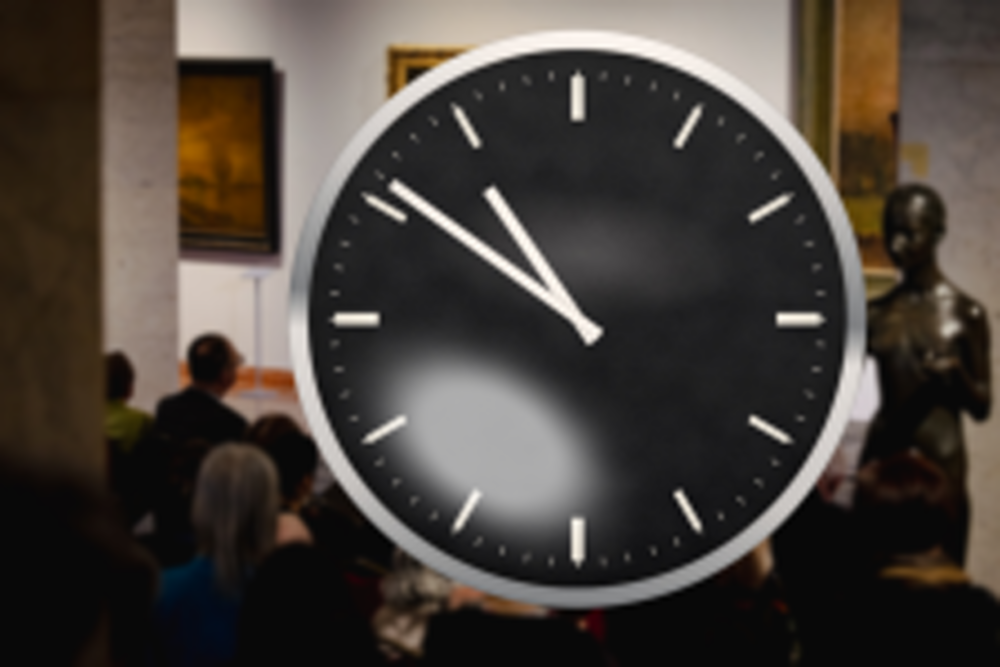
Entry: 10,51
